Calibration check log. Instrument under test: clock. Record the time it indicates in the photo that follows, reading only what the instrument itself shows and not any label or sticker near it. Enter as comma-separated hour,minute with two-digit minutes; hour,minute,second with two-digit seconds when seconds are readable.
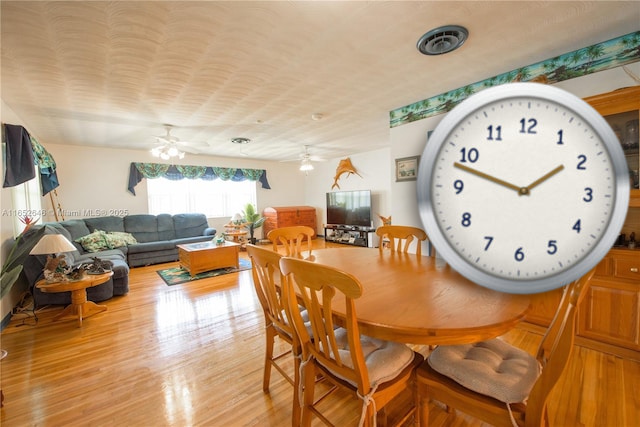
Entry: 1,48
